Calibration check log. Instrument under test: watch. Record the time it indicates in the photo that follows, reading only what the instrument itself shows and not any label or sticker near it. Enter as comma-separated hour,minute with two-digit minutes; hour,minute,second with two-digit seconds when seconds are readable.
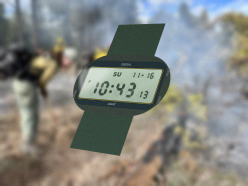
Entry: 10,43,13
